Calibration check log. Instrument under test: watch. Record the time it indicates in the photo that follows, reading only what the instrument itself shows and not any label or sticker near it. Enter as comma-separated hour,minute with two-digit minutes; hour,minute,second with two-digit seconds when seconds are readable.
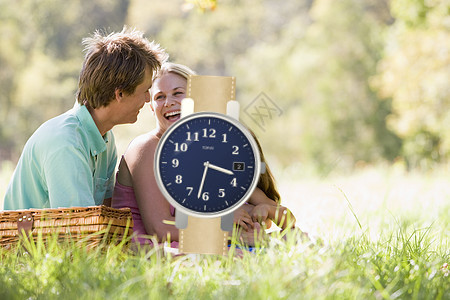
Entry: 3,32
